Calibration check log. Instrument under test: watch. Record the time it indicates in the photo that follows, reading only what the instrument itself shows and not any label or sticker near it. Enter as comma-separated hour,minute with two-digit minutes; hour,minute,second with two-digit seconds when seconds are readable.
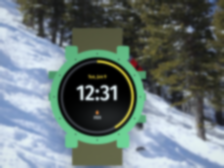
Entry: 12,31
